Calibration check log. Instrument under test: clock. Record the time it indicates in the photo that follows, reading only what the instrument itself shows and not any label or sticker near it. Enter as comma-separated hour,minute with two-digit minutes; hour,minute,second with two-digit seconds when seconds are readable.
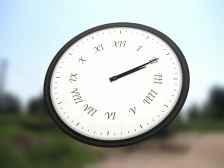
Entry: 2,10
